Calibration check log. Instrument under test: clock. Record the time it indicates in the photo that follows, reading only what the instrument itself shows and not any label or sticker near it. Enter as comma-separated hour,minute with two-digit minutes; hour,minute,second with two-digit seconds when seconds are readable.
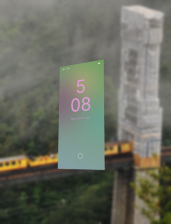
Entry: 5,08
